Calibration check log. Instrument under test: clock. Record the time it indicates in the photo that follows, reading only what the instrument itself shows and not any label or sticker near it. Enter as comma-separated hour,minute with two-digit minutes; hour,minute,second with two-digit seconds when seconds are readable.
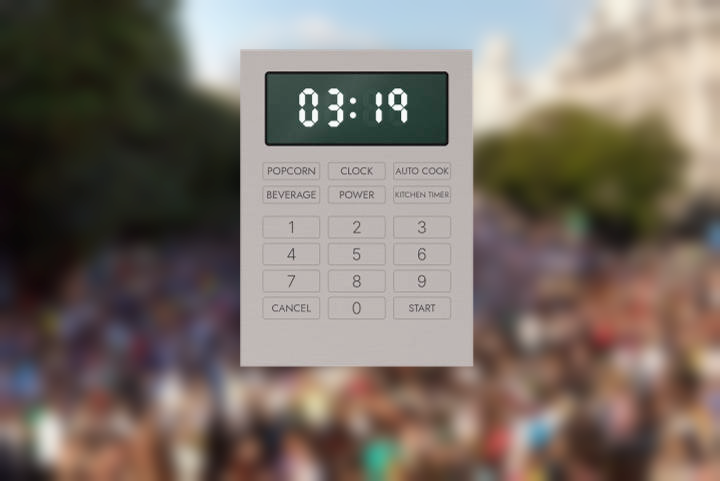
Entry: 3,19
